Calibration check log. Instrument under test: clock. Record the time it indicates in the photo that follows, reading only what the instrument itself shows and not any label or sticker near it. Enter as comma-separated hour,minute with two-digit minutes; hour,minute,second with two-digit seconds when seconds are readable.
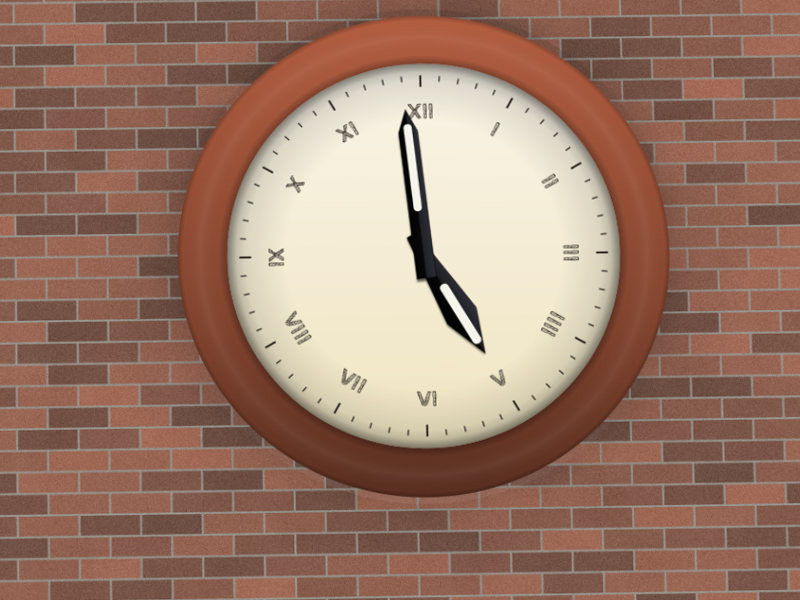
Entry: 4,59
